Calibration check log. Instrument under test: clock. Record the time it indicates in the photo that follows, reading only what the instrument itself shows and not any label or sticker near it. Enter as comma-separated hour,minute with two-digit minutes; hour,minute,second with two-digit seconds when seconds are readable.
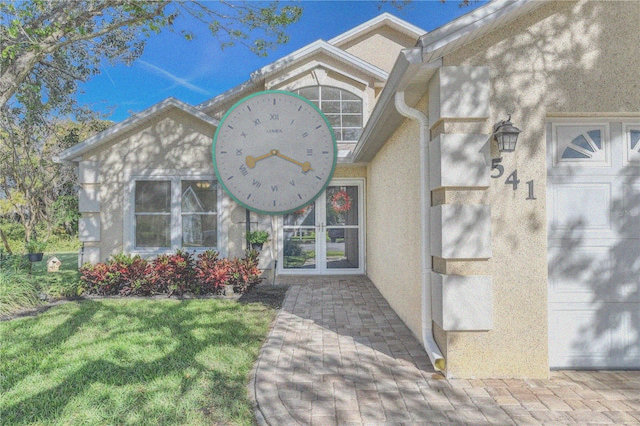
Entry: 8,19
